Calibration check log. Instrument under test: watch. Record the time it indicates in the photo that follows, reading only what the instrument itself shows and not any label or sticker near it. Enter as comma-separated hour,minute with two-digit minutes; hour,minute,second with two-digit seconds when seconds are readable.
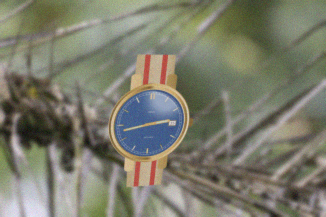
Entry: 2,43
